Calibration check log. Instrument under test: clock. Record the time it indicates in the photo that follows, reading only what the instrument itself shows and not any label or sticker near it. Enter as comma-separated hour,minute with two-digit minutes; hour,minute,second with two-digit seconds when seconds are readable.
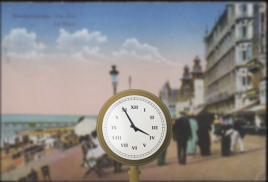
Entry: 3,55
